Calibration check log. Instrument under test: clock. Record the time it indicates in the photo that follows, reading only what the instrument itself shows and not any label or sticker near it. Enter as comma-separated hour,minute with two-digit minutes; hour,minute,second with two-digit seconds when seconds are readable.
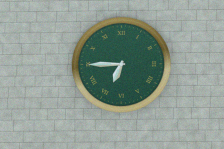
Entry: 6,45
